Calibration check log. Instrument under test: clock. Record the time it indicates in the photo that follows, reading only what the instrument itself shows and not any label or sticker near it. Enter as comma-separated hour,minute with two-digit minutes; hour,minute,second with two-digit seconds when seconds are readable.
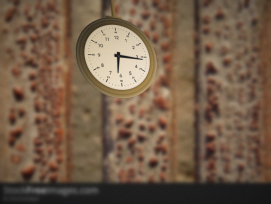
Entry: 6,16
